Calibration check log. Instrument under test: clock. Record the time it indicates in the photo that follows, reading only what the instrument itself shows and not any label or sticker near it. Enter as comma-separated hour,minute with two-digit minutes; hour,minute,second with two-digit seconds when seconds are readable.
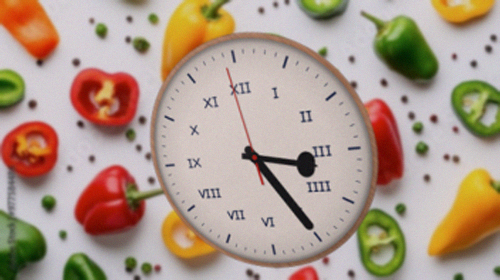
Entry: 3,24,59
